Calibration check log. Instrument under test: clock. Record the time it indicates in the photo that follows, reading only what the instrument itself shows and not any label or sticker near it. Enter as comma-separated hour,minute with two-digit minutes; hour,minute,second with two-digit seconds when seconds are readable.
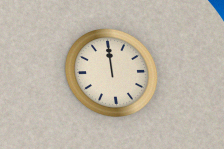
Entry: 12,00
